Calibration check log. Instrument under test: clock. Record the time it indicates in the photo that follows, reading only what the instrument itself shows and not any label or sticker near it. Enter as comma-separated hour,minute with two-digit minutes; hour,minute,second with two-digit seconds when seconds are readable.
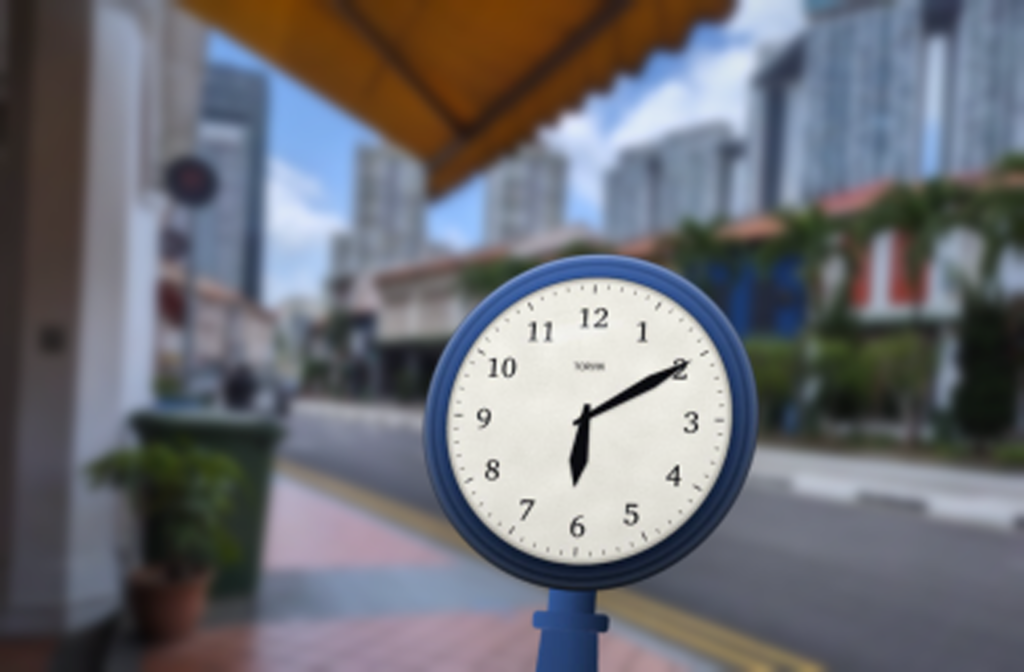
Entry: 6,10
